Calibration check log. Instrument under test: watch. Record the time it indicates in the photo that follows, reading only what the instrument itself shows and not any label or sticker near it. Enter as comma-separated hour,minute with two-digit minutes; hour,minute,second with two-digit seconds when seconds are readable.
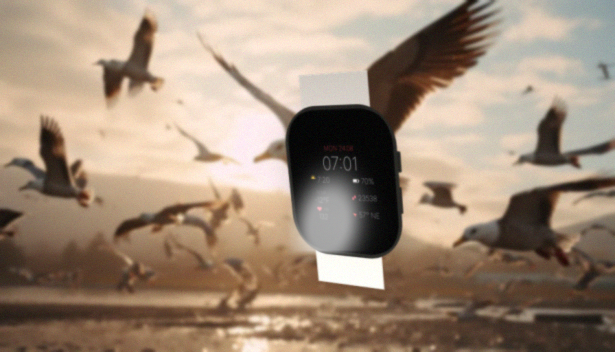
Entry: 7,01
